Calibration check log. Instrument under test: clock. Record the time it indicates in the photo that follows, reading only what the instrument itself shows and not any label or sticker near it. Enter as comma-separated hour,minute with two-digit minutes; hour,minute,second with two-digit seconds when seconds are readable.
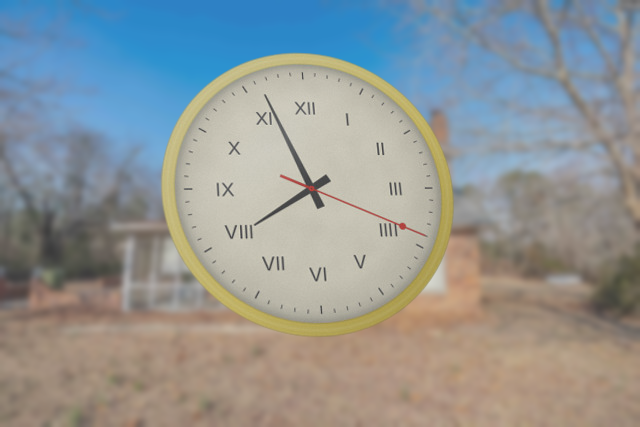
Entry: 7,56,19
